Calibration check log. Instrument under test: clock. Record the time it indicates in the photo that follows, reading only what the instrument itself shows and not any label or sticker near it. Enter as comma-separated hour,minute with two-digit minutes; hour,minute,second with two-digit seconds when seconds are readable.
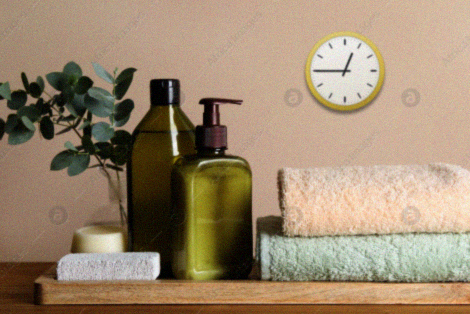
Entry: 12,45
